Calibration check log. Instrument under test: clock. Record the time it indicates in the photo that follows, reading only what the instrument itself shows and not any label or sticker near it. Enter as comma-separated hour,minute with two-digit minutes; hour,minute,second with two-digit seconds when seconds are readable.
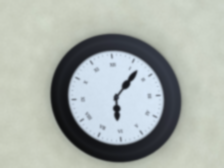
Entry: 6,07
